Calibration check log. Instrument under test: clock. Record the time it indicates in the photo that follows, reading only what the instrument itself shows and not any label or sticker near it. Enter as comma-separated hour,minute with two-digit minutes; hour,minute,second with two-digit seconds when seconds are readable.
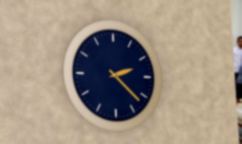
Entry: 2,22
